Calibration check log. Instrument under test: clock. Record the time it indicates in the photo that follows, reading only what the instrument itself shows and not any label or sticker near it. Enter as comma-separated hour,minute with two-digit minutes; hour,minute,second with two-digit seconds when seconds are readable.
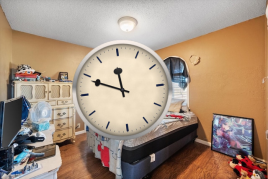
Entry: 11,49
